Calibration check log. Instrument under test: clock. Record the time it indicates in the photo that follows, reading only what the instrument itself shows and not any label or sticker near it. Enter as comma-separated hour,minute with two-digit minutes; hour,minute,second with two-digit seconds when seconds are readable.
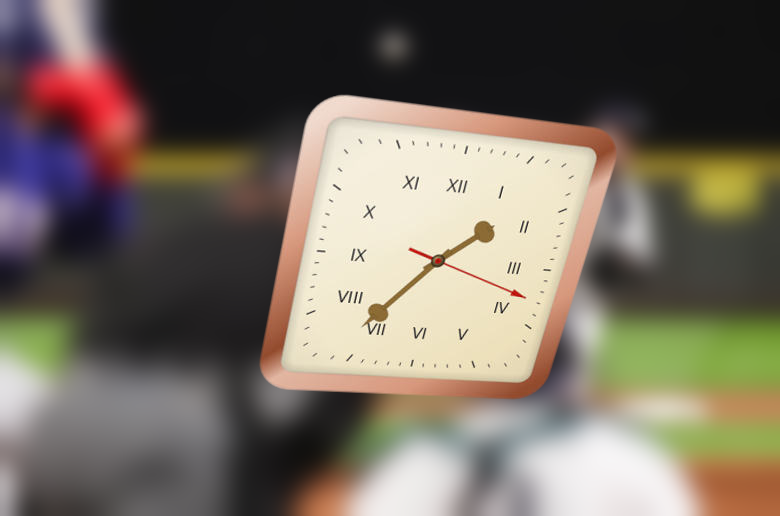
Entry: 1,36,18
